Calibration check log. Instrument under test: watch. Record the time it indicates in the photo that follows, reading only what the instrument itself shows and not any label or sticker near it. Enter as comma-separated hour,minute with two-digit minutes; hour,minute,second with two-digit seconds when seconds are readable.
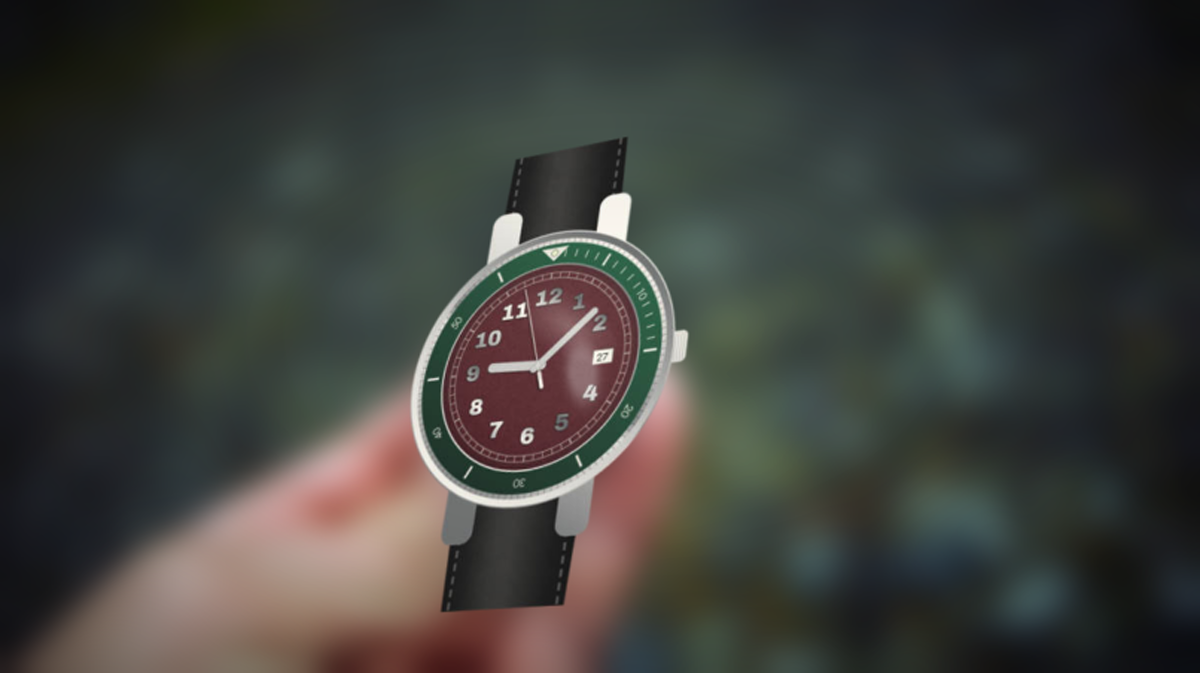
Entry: 9,07,57
